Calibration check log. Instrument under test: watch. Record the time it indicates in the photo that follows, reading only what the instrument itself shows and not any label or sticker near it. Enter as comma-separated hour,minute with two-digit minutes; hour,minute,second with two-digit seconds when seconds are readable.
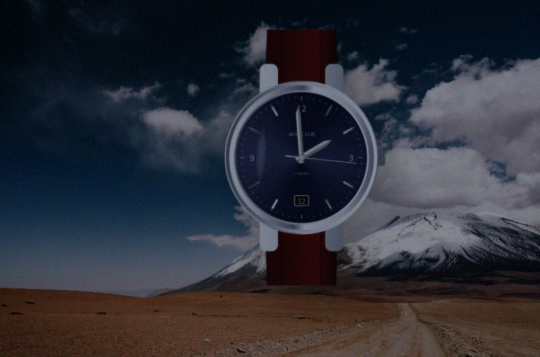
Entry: 1,59,16
